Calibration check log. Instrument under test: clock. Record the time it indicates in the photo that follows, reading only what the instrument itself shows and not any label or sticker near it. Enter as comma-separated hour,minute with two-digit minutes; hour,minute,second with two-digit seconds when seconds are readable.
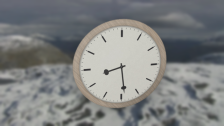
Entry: 8,29
